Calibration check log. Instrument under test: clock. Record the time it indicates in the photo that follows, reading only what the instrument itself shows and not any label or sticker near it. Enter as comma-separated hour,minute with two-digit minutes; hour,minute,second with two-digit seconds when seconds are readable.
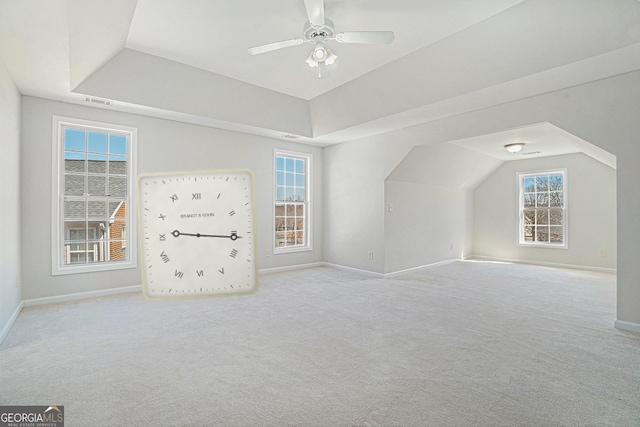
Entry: 9,16
